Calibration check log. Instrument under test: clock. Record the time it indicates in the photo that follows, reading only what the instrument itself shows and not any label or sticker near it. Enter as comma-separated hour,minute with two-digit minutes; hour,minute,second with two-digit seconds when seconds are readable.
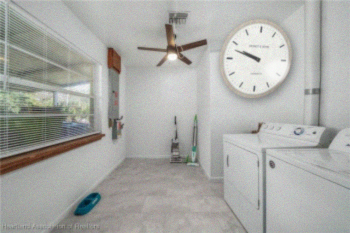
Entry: 9,48
